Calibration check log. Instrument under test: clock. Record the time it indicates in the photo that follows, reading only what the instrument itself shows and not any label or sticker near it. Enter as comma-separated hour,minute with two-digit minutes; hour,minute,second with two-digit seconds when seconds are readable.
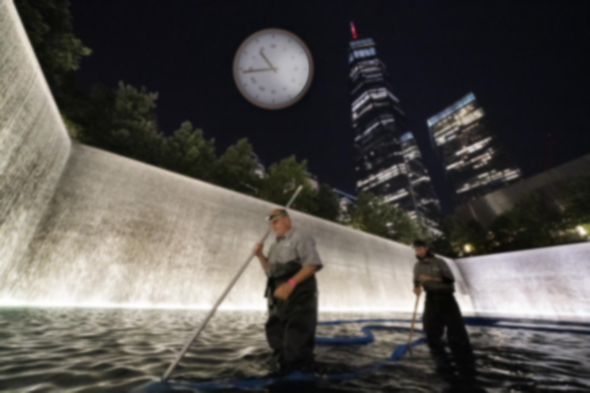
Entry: 10,44
